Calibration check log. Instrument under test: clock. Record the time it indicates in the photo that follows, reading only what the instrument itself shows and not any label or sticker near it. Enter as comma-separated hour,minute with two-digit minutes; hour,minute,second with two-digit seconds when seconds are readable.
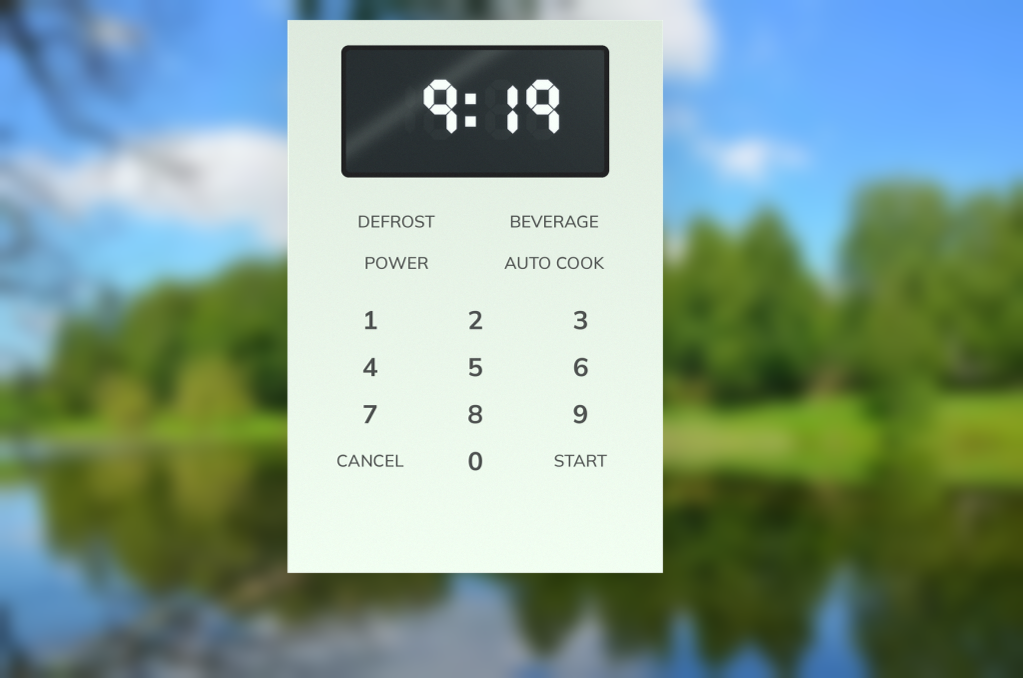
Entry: 9,19
